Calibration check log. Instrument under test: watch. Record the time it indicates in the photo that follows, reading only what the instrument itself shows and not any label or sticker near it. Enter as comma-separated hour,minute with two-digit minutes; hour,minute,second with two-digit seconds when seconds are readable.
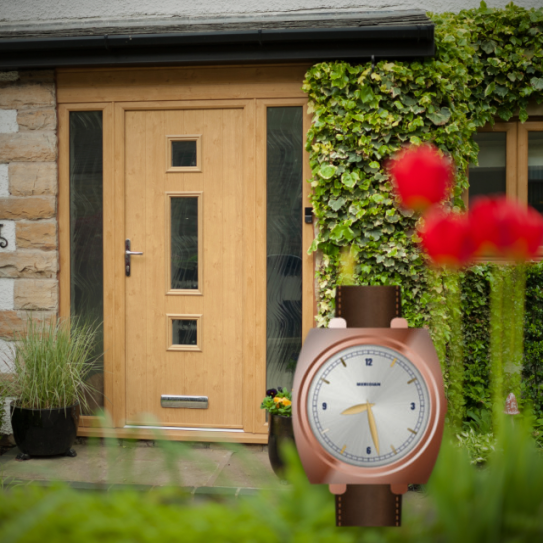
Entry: 8,28
